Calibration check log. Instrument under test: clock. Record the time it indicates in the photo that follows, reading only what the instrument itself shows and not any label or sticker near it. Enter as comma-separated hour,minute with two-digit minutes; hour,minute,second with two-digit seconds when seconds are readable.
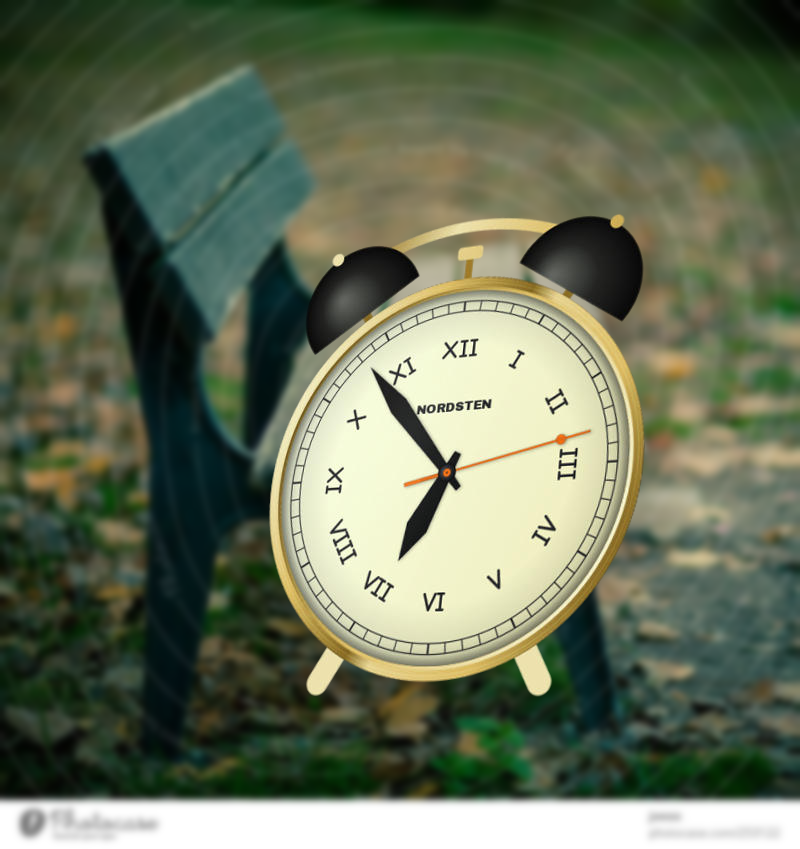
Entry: 6,53,13
